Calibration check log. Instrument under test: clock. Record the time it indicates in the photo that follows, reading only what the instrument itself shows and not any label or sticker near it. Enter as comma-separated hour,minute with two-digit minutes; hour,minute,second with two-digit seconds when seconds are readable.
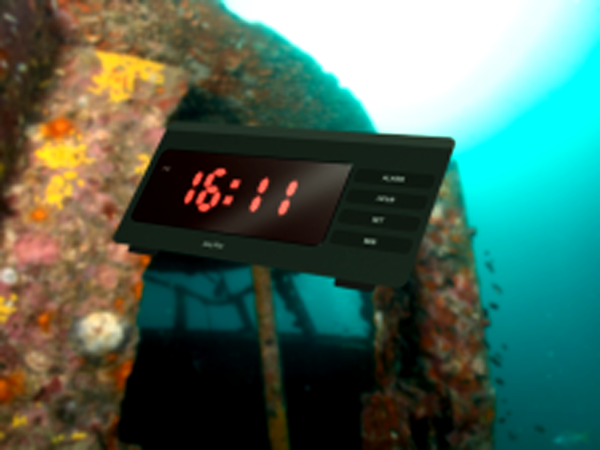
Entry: 16,11
